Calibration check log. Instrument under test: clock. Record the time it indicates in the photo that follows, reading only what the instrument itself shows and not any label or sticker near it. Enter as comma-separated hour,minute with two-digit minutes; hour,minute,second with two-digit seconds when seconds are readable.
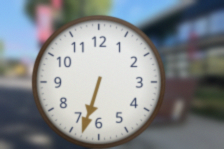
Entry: 6,33
